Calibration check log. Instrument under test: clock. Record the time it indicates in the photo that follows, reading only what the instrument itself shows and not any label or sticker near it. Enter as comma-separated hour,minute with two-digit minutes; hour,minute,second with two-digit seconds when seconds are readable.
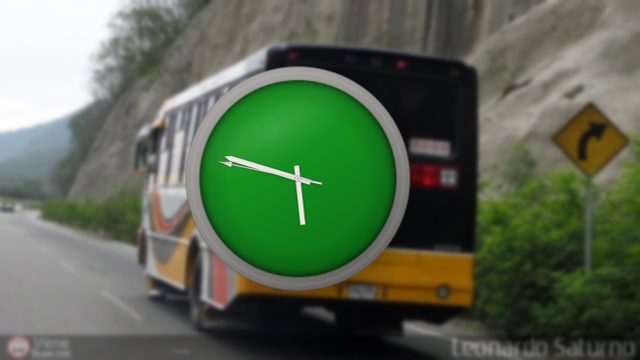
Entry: 5,47,47
